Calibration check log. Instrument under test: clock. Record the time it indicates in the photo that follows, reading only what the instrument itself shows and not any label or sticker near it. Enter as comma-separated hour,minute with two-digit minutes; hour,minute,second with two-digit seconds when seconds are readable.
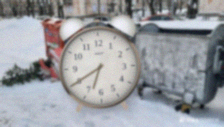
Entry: 6,40
